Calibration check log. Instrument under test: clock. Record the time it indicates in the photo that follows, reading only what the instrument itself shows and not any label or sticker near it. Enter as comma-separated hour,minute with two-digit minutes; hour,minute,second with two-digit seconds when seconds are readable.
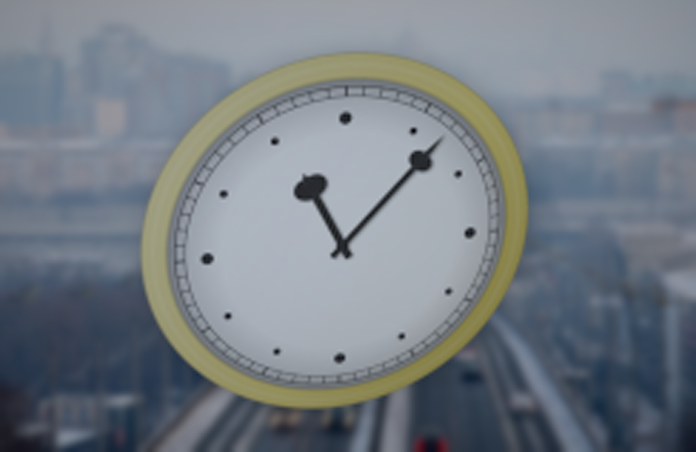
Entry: 11,07
